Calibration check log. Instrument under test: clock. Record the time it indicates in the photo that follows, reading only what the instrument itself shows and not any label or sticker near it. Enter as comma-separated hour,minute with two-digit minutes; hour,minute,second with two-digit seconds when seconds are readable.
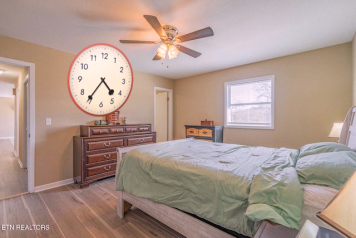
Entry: 4,36
